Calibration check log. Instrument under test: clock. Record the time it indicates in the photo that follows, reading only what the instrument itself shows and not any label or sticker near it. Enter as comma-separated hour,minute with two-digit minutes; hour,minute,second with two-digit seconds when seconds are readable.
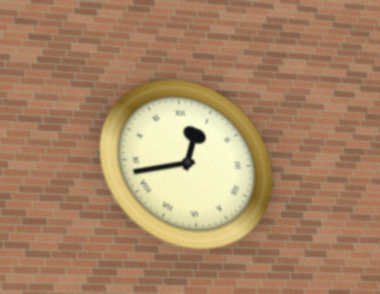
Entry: 12,43
